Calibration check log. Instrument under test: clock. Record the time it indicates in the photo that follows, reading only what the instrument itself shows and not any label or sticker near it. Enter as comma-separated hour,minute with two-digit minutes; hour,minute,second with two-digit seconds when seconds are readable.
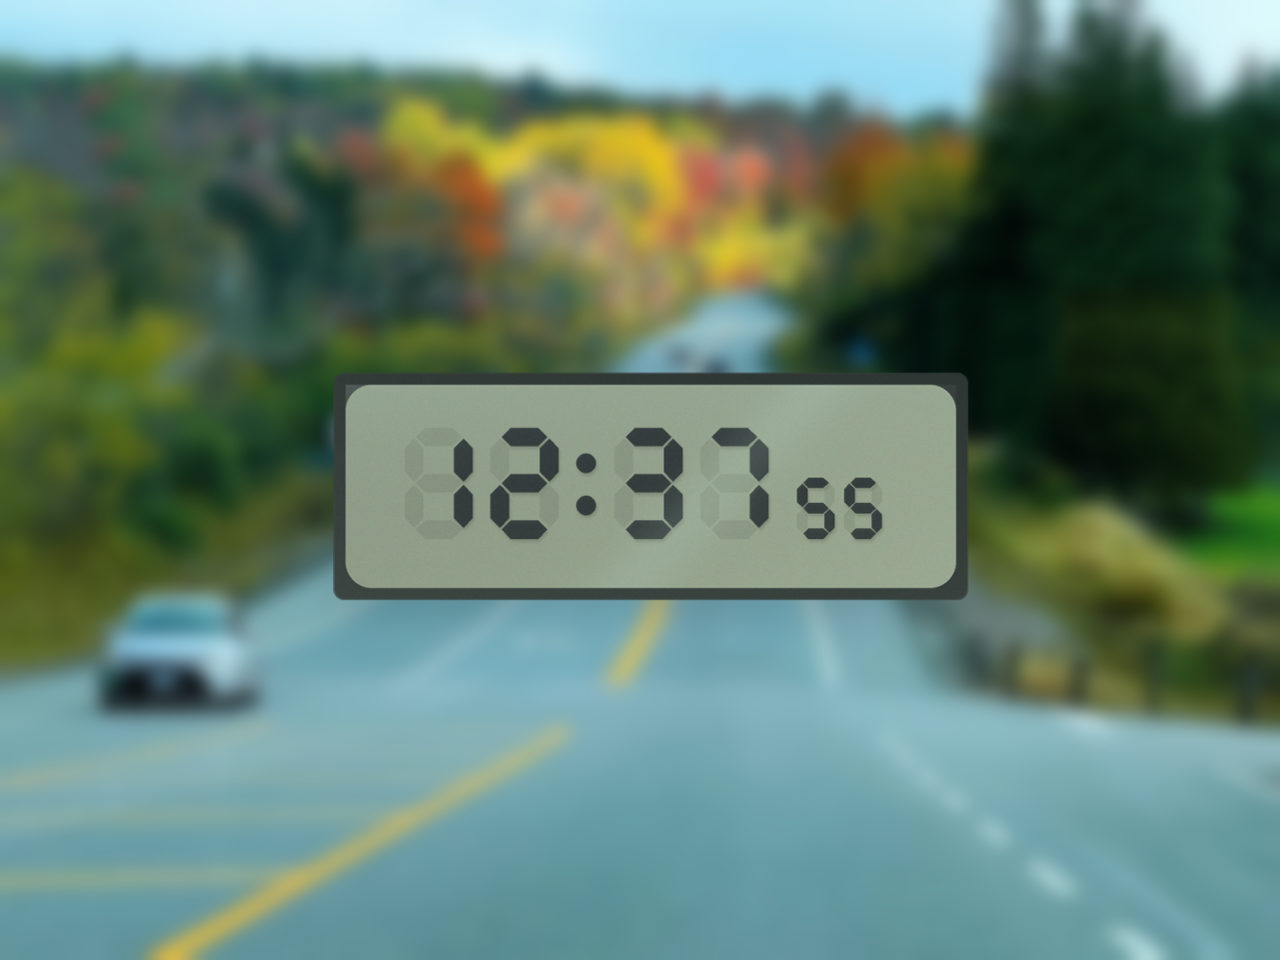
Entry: 12,37,55
